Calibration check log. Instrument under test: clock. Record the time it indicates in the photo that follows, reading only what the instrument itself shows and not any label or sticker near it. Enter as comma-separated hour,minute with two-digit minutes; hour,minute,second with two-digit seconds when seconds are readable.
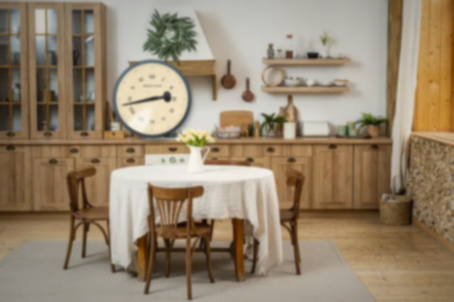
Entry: 2,43
